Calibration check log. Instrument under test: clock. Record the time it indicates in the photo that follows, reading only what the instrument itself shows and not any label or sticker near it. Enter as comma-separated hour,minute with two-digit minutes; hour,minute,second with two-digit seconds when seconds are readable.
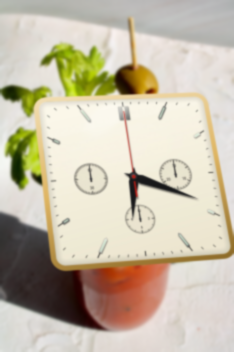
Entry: 6,19
